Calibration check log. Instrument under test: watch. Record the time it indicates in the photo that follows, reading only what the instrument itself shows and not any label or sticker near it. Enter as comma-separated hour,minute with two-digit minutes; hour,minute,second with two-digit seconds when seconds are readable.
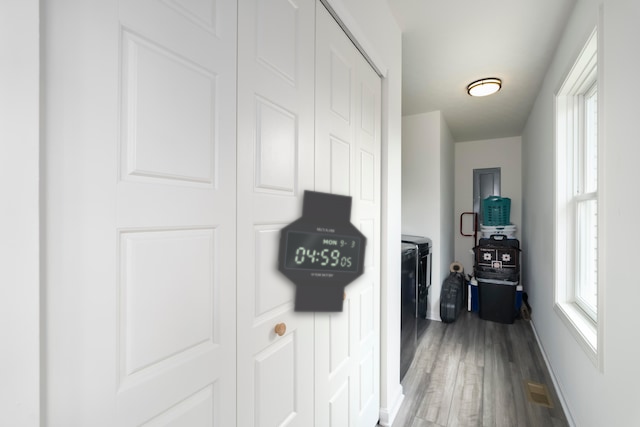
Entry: 4,59,05
